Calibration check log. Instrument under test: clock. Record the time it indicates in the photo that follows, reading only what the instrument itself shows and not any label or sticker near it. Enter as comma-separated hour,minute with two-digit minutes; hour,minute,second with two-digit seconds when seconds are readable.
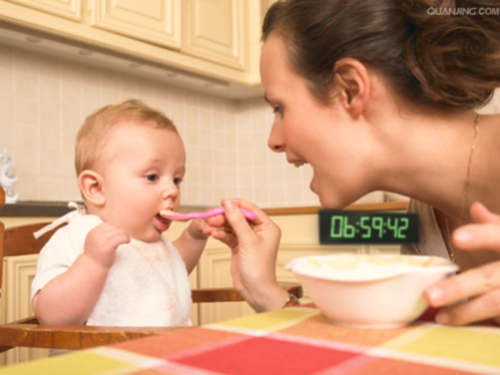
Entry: 6,59,42
